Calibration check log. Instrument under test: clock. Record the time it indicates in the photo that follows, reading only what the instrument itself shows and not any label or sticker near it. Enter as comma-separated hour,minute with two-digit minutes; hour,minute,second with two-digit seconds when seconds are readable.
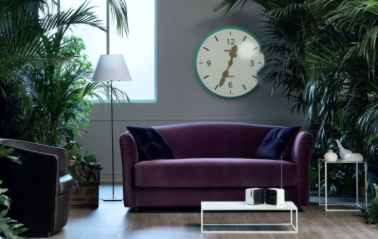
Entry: 12,34
